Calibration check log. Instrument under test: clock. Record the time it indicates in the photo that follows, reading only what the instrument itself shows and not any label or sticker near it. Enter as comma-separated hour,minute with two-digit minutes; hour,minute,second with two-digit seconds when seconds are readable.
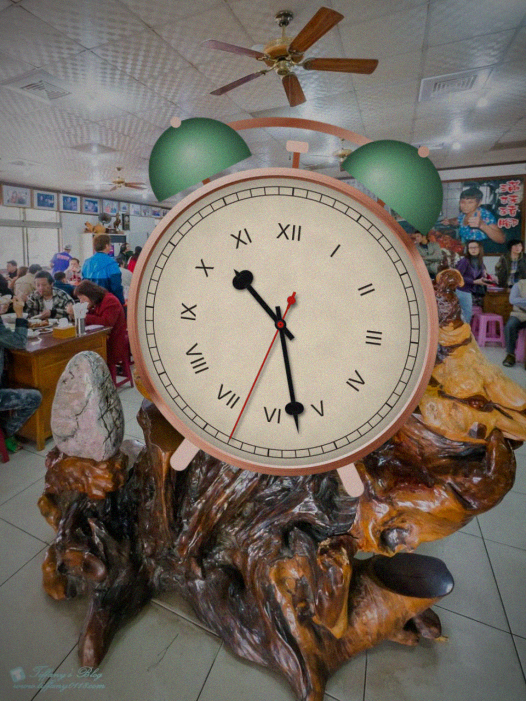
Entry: 10,27,33
